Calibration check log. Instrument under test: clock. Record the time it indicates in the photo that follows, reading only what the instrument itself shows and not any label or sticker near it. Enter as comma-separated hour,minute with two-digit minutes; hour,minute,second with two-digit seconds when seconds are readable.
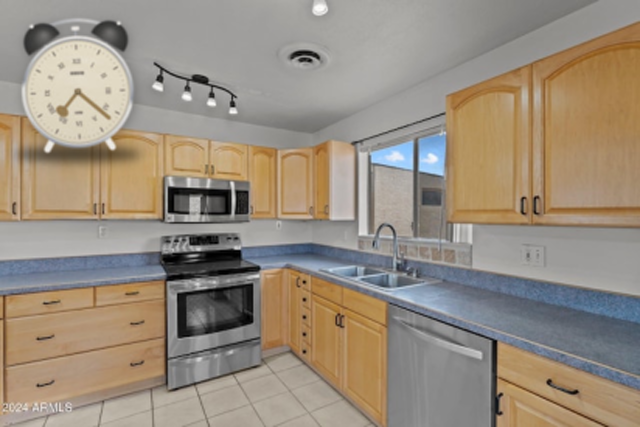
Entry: 7,22
